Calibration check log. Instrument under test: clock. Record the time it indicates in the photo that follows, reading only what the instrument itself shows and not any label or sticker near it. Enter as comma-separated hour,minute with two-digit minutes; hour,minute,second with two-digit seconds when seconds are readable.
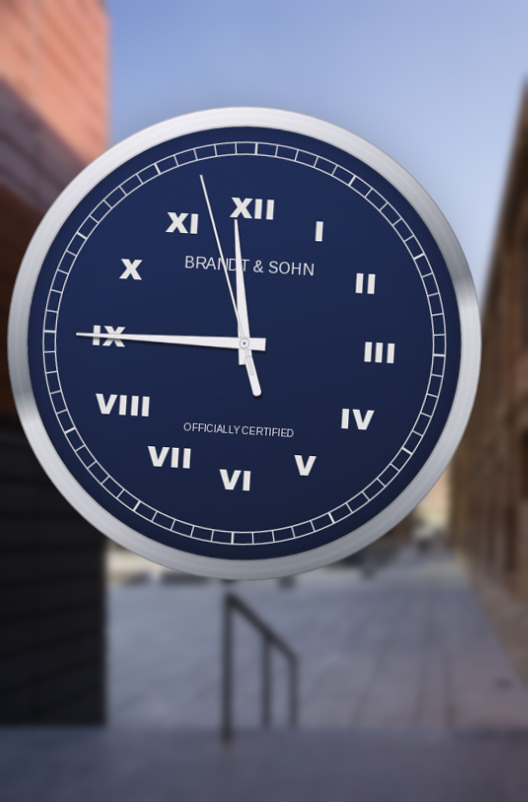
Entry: 11,44,57
